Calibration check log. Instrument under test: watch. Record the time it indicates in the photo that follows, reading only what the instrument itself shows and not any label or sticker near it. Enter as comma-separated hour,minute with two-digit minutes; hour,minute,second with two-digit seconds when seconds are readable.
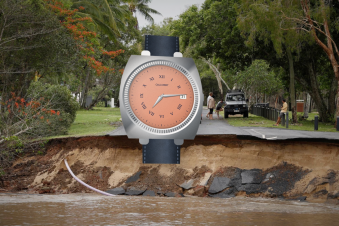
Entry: 7,14
